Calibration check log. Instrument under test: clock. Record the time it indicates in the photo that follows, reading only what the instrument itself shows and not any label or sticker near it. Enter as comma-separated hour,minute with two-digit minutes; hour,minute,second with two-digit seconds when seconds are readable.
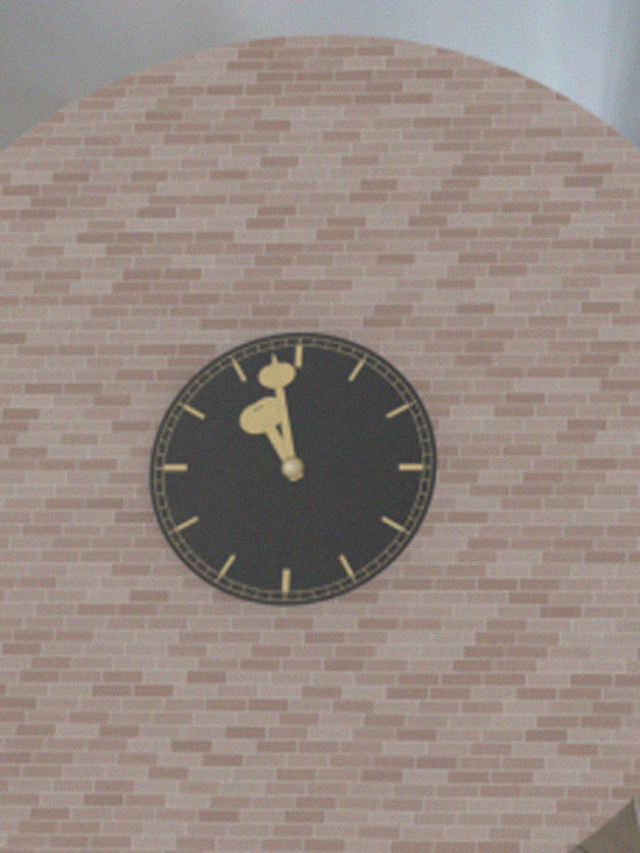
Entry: 10,58
